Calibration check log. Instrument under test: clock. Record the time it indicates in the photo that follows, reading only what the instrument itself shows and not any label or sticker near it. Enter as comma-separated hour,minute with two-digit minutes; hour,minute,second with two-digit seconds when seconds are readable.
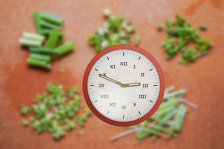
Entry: 2,49
